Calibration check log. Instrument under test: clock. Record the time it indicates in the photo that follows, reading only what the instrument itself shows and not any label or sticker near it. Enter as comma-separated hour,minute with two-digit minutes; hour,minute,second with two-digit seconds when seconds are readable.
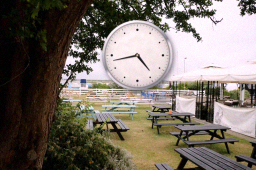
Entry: 4,43
